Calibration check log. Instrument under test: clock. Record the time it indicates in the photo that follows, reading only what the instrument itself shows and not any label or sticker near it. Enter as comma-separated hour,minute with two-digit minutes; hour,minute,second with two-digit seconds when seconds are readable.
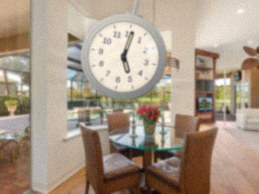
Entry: 5,01
